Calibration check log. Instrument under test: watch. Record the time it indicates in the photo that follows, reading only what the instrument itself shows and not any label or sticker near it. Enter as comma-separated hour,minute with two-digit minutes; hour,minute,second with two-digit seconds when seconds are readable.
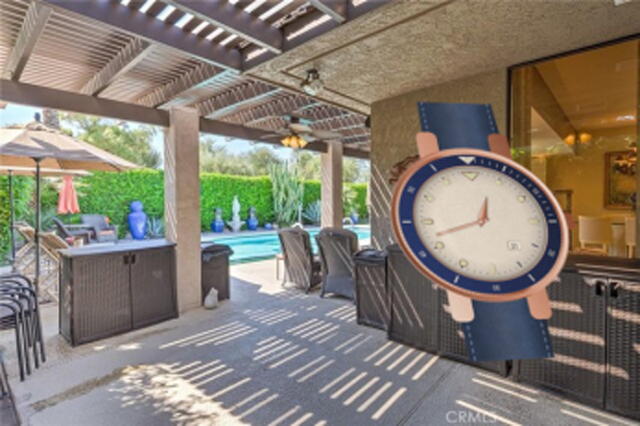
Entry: 12,42
